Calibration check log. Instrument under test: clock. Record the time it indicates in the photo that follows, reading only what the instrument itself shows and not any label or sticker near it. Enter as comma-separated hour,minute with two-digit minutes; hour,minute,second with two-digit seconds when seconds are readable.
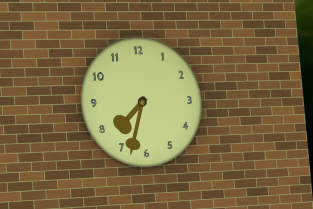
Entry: 7,33
